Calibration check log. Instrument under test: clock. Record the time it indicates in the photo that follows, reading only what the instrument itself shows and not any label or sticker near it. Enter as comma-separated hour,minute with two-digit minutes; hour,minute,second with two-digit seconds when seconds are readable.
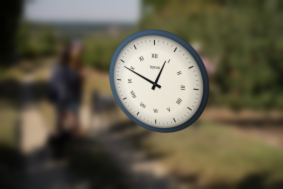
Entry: 12,49
